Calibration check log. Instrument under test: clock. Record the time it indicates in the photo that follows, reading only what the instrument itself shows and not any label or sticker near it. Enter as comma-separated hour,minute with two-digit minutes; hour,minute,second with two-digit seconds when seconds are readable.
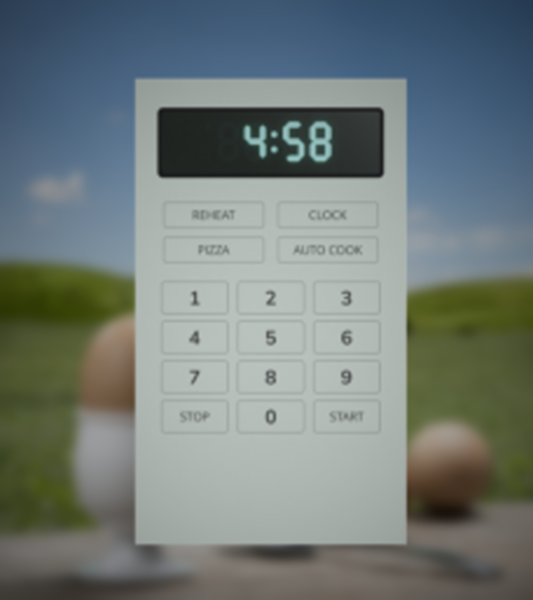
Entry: 4,58
